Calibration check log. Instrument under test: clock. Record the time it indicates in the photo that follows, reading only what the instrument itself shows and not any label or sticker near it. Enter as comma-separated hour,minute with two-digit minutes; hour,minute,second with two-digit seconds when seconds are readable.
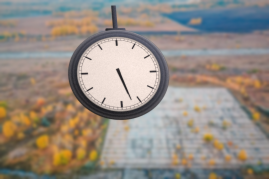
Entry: 5,27
